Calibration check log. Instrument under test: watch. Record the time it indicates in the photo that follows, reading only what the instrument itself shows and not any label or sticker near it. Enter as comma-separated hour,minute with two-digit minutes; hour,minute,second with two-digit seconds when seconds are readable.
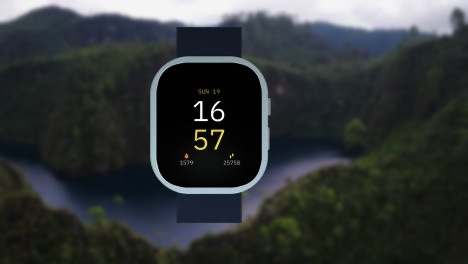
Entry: 16,57
